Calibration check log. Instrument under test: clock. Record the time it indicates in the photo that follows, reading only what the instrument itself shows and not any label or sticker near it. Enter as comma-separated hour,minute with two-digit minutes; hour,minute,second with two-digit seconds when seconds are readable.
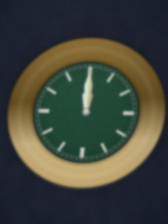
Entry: 12,00
